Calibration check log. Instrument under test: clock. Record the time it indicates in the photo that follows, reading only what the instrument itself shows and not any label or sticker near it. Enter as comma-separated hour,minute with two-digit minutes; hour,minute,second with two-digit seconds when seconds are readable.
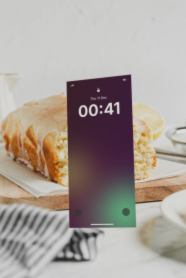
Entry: 0,41
